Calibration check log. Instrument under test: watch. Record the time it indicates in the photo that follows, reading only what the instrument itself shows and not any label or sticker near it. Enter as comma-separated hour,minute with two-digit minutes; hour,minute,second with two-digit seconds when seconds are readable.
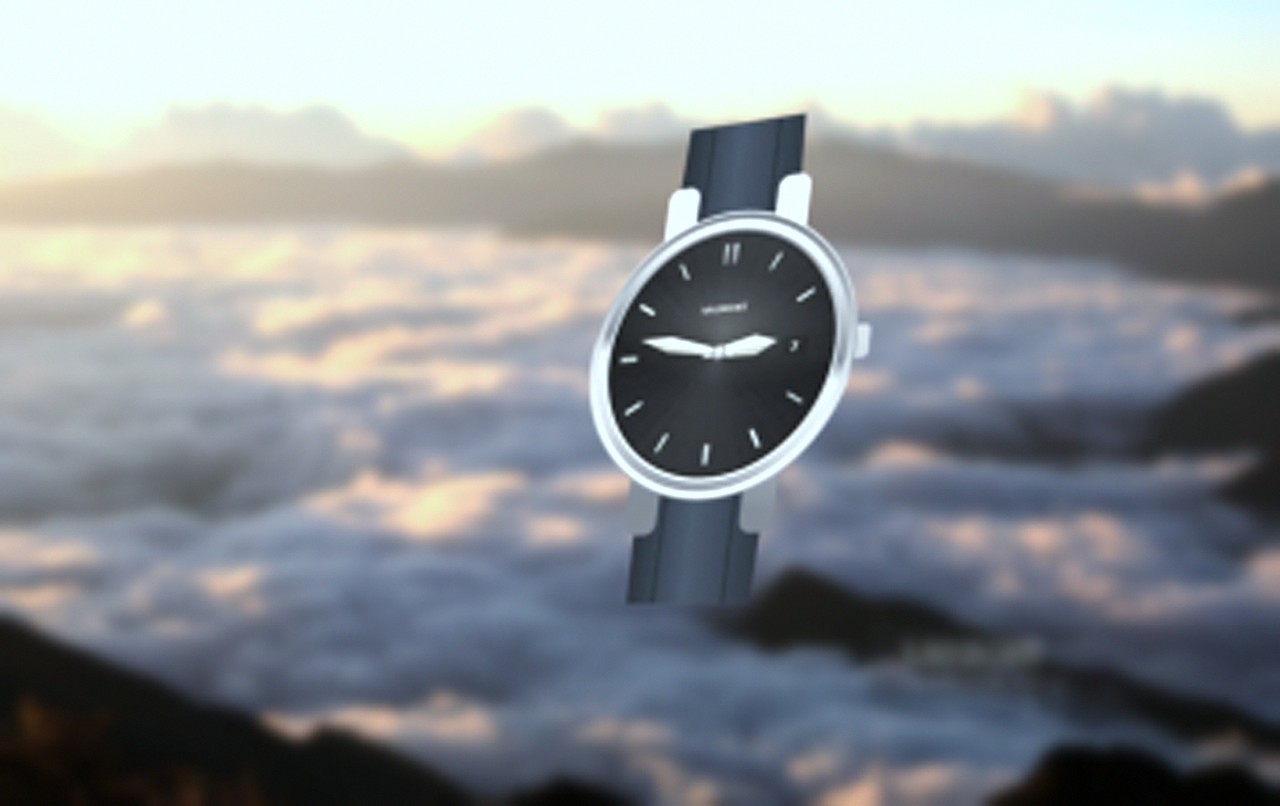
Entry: 2,47
